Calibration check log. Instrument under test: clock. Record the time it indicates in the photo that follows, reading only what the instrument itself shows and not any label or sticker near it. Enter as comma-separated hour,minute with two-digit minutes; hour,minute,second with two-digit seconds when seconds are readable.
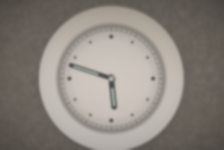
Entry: 5,48
